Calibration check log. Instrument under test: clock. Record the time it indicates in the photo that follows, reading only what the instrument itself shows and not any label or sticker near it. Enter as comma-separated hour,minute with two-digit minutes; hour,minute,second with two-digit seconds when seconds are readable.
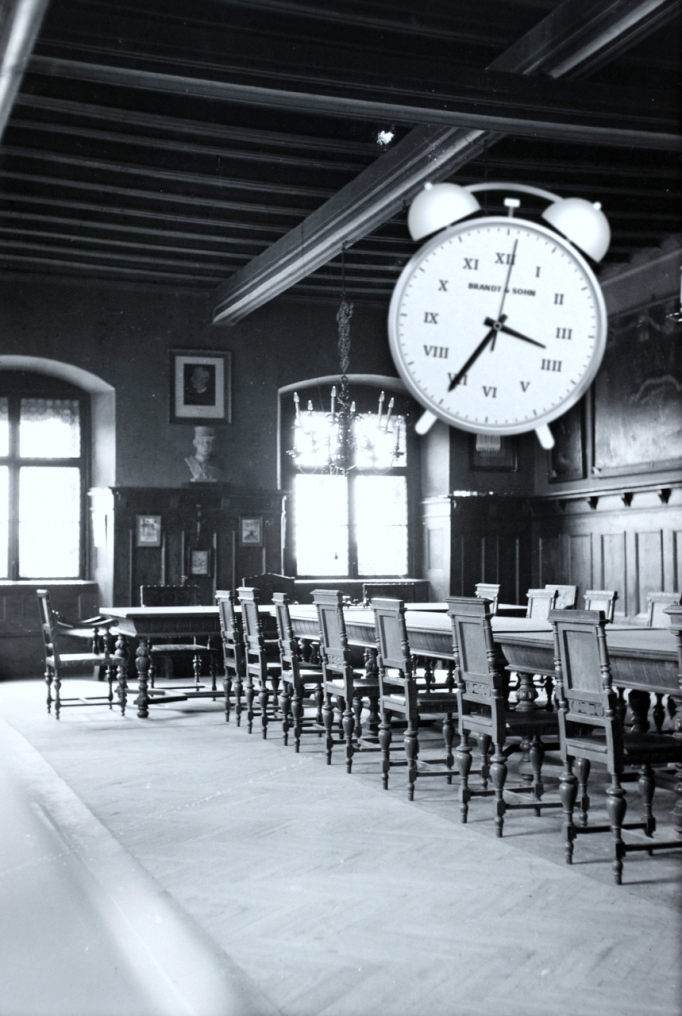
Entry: 3,35,01
